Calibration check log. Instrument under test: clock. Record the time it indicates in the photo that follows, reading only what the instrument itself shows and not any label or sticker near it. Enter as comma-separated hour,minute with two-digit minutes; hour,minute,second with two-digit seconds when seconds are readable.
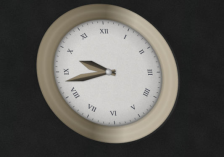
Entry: 9,43
